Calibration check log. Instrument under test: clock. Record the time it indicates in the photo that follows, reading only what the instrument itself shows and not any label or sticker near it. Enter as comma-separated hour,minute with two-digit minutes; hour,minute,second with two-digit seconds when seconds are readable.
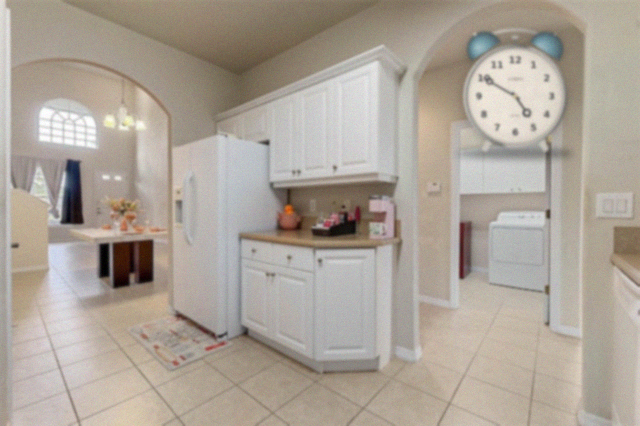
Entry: 4,50
